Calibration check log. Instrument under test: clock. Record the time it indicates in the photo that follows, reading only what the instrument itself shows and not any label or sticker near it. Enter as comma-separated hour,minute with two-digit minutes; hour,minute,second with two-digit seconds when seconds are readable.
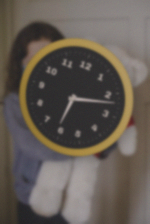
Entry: 6,12
